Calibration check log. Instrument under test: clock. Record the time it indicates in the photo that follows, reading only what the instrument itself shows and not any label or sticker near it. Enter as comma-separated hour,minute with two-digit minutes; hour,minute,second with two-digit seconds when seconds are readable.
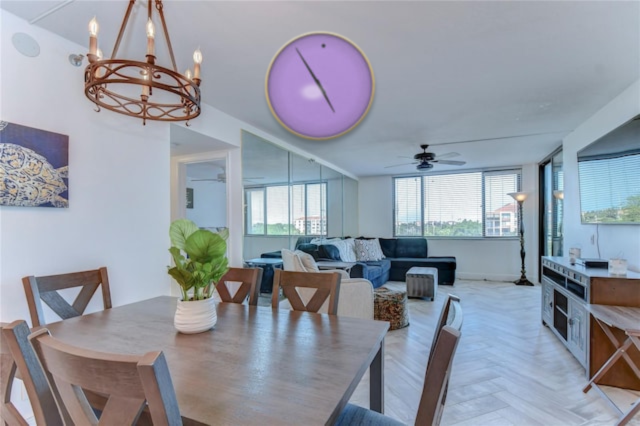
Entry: 4,54
